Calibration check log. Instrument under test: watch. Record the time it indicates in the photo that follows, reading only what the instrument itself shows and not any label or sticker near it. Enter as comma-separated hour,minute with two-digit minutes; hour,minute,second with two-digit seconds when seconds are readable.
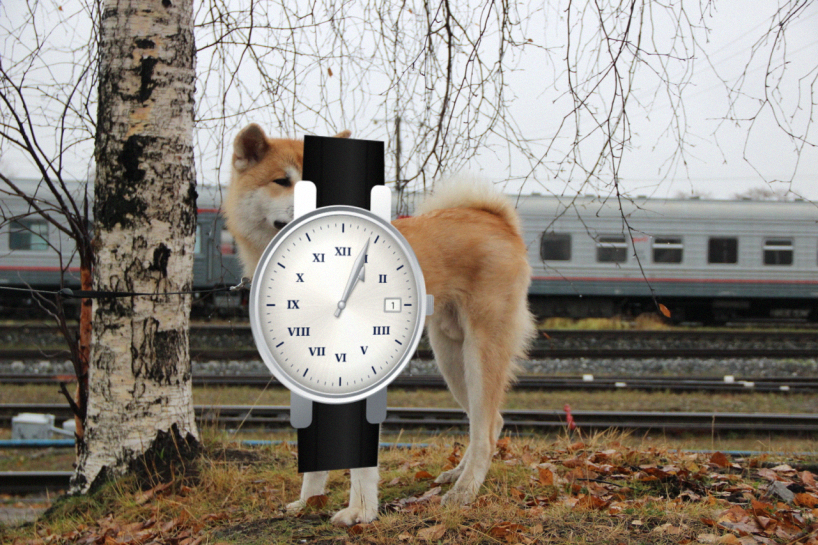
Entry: 1,04
